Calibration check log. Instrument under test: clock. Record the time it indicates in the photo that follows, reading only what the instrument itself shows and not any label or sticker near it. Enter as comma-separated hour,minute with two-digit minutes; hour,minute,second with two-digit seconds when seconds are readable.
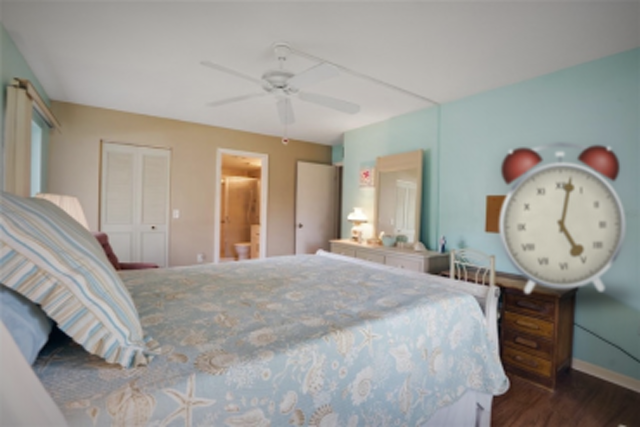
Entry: 5,02
